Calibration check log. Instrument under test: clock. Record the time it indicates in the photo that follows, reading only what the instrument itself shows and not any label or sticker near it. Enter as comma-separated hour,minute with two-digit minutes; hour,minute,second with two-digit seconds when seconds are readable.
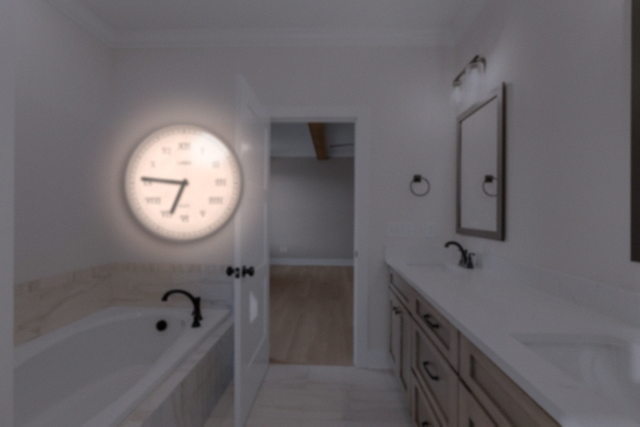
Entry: 6,46
